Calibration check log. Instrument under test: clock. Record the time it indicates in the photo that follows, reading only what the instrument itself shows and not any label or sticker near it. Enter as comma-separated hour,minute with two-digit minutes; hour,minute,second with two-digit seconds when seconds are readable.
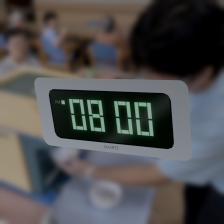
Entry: 8,00
